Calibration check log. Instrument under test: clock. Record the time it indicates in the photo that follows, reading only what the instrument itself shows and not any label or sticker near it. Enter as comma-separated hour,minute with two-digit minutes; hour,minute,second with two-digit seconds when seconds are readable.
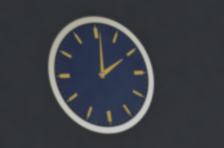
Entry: 2,01
